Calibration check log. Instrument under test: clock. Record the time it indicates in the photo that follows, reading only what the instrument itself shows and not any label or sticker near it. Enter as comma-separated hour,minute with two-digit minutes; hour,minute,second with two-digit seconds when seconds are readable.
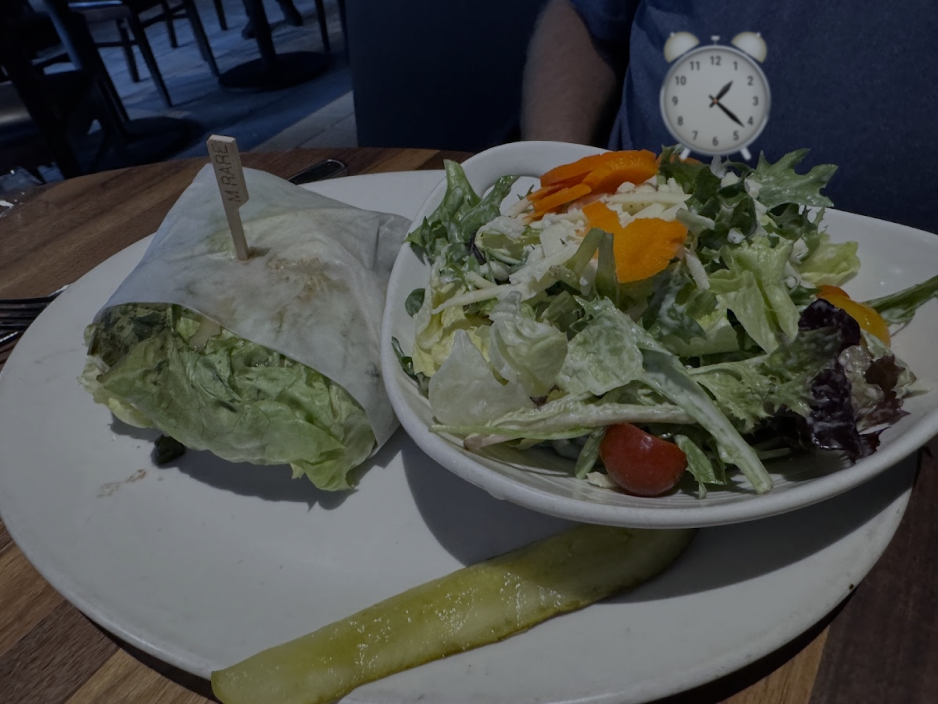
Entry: 1,22
